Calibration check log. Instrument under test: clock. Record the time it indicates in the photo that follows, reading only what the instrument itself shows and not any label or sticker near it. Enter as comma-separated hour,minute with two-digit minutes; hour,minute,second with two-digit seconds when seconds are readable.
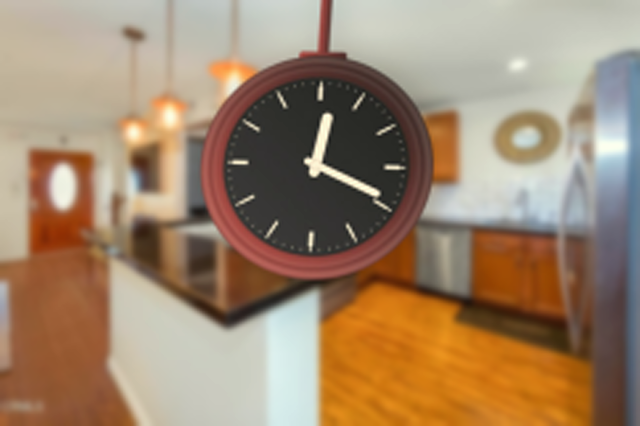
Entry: 12,19
